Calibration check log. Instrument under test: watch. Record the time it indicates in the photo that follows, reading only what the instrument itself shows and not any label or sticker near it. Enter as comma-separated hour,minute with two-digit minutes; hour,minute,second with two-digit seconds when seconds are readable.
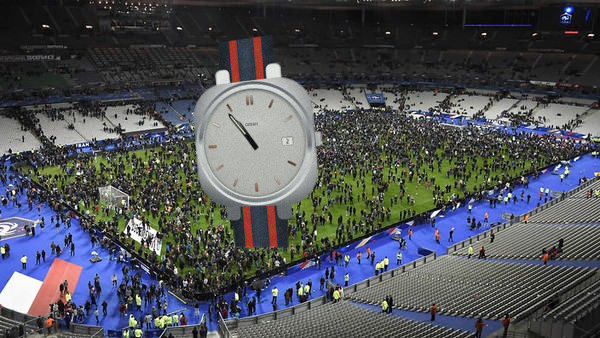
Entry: 10,54
